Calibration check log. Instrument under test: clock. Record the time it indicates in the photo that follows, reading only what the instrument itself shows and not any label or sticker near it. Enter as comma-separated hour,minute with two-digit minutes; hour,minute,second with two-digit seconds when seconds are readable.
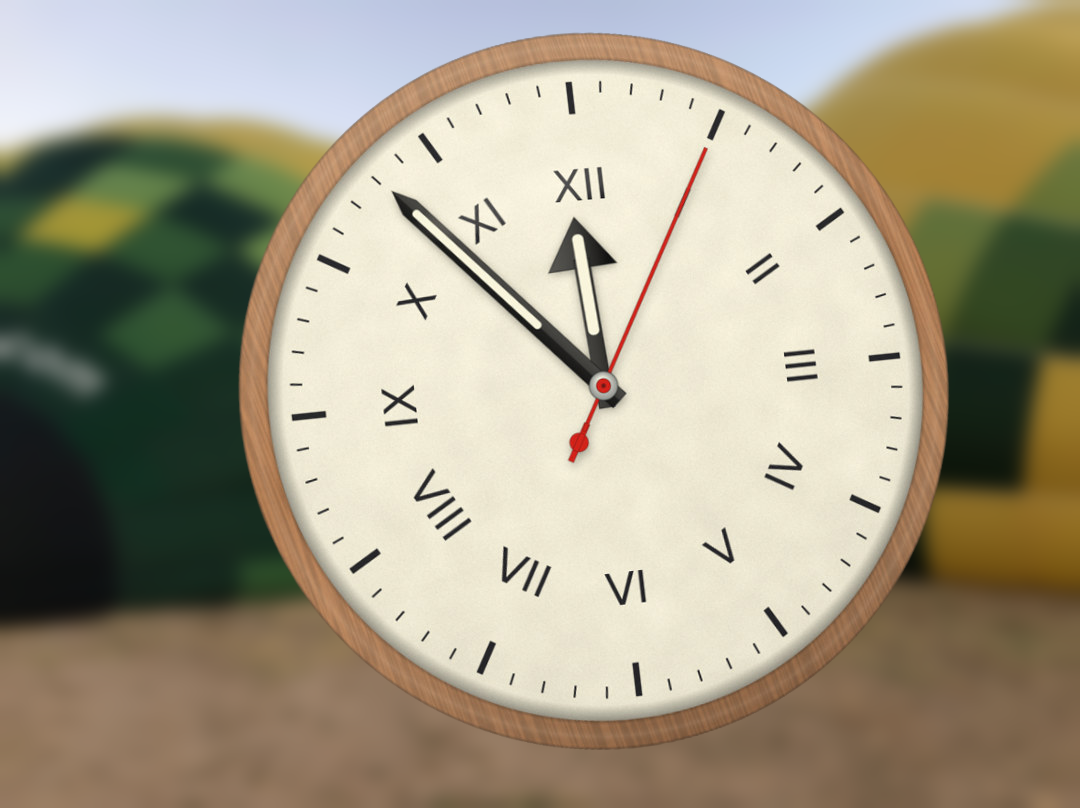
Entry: 11,53,05
